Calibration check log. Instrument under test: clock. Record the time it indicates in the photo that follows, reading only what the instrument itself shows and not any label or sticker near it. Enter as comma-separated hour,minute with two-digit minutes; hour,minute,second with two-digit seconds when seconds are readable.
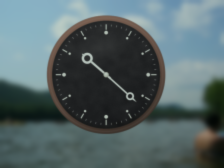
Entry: 10,22
